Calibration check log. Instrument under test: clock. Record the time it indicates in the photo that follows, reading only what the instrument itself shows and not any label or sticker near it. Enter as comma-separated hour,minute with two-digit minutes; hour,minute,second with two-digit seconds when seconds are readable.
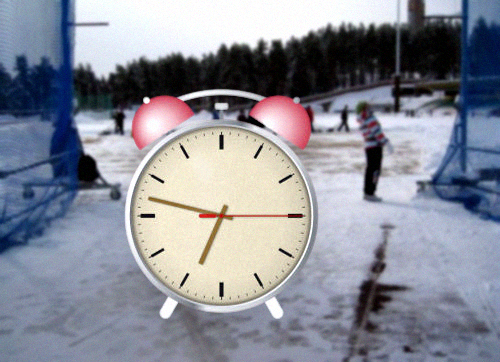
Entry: 6,47,15
